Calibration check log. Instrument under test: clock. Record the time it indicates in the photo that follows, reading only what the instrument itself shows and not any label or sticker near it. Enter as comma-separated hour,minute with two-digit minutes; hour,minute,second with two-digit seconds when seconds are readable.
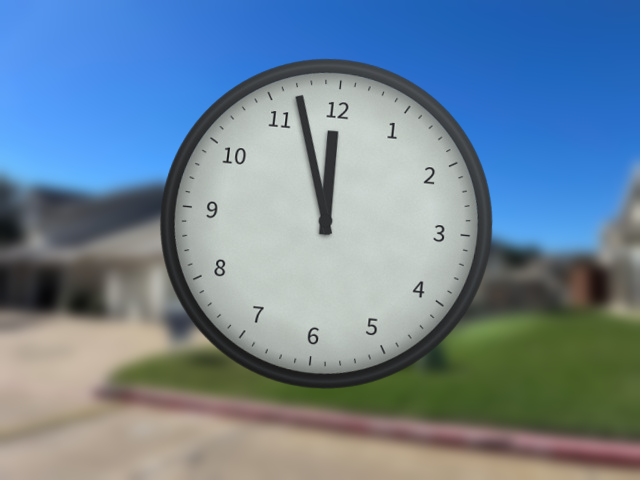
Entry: 11,57
